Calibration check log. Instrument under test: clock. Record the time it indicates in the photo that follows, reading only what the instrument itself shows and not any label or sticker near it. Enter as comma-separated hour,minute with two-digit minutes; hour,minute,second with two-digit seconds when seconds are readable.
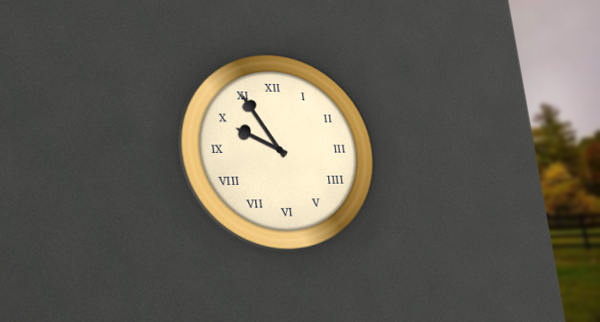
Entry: 9,55
